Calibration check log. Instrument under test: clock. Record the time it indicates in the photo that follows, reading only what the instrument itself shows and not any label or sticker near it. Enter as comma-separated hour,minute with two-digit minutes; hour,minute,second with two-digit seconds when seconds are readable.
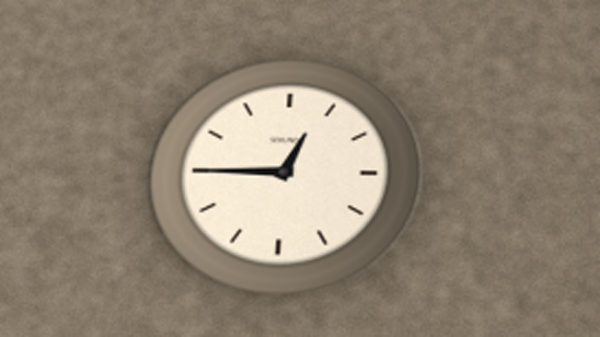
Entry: 12,45
